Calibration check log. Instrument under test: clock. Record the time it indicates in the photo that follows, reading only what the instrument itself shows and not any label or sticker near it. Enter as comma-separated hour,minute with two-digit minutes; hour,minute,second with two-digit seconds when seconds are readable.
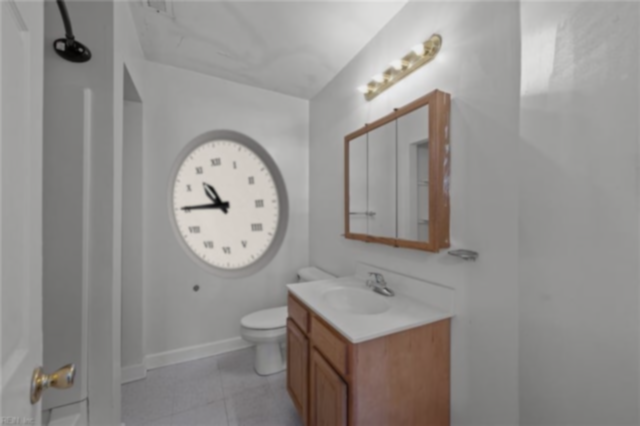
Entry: 10,45
